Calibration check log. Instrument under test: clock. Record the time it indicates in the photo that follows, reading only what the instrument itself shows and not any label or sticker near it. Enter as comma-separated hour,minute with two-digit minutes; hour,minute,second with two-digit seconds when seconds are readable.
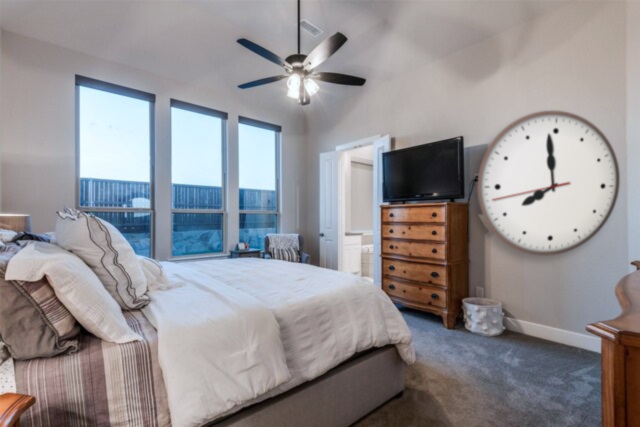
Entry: 7,58,43
